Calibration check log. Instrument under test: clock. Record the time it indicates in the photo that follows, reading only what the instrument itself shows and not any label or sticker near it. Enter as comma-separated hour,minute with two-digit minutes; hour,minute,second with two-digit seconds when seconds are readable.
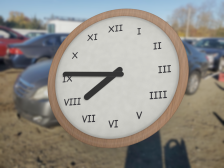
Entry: 7,46
